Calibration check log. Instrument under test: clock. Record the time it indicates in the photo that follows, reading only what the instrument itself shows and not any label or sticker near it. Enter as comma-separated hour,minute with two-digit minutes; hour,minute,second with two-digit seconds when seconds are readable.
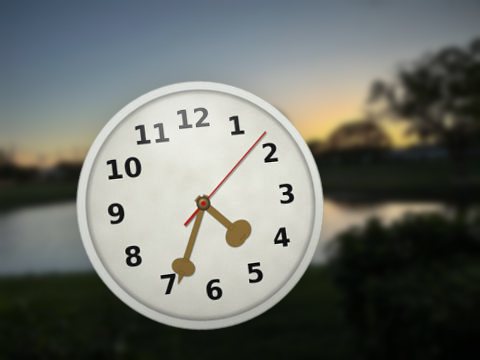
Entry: 4,34,08
